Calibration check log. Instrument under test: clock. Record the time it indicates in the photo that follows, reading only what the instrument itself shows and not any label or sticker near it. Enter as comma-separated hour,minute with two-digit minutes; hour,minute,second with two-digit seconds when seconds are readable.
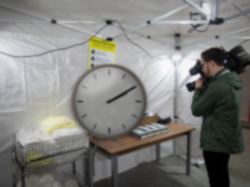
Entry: 2,10
